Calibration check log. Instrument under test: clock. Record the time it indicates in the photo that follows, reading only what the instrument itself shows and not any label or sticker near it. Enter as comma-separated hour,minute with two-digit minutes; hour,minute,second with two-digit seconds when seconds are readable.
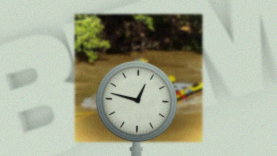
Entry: 12,47
